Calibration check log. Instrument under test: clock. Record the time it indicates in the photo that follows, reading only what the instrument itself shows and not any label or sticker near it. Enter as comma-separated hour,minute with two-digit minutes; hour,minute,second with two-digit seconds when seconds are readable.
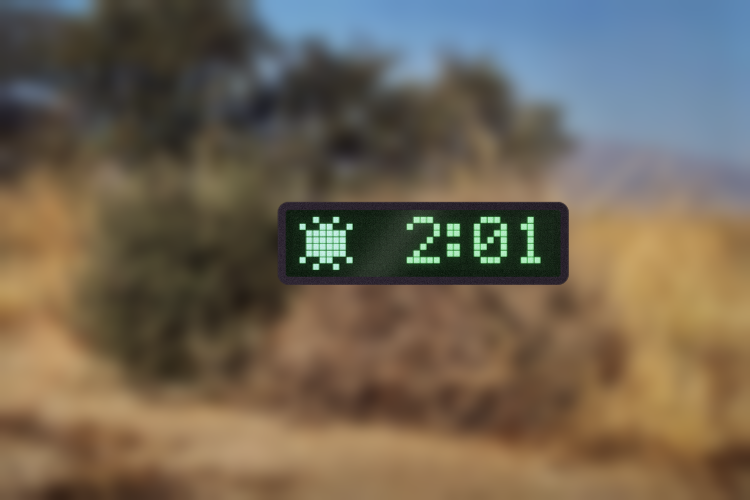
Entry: 2,01
